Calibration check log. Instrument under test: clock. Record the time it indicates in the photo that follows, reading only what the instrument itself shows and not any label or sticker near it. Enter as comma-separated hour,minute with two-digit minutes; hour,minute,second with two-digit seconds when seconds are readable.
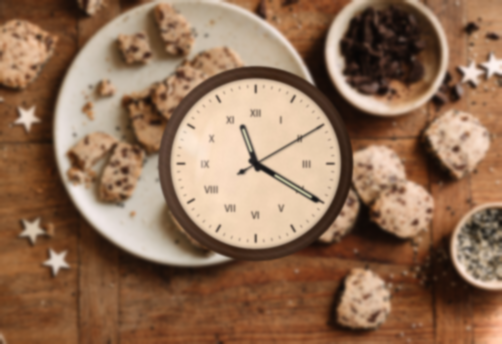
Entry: 11,20,10
